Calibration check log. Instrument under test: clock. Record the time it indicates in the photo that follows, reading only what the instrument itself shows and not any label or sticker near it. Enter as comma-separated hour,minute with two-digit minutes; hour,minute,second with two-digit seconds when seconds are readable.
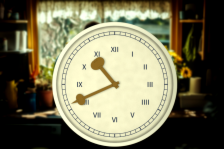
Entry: 10,41
